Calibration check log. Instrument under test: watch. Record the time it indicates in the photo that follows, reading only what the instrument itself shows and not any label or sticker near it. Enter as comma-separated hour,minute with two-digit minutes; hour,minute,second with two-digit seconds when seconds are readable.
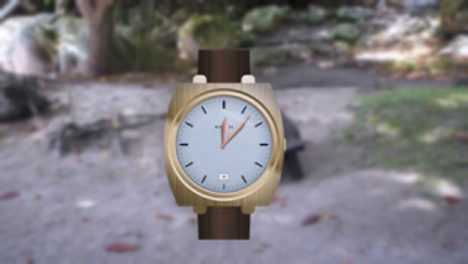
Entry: 12,07
